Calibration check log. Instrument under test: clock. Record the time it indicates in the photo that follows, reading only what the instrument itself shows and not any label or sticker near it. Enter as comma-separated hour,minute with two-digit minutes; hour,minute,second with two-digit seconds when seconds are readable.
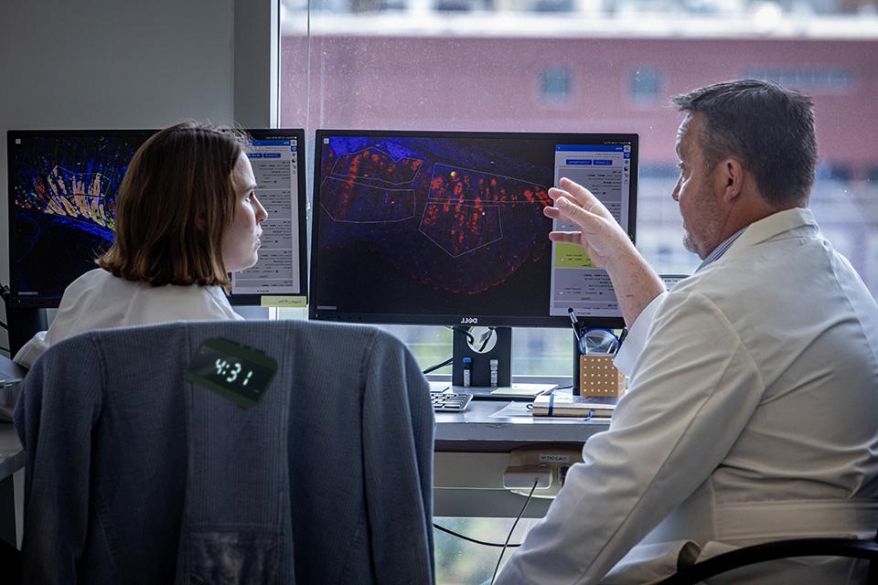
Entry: 4,31
